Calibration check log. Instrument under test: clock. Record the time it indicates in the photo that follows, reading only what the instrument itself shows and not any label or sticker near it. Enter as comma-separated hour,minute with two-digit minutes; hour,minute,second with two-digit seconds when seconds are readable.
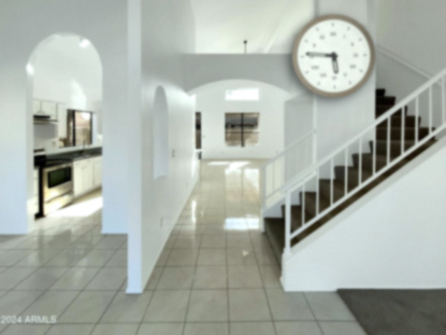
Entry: 5,46
